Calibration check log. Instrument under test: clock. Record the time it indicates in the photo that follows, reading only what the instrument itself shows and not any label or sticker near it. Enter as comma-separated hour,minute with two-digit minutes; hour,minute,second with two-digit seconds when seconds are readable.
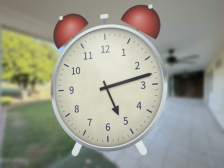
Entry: 5,13
